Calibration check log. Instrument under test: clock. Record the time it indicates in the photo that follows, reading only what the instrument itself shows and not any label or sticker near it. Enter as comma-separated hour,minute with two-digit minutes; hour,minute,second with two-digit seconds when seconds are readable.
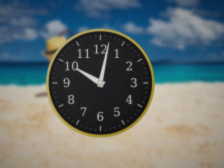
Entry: 10,02
